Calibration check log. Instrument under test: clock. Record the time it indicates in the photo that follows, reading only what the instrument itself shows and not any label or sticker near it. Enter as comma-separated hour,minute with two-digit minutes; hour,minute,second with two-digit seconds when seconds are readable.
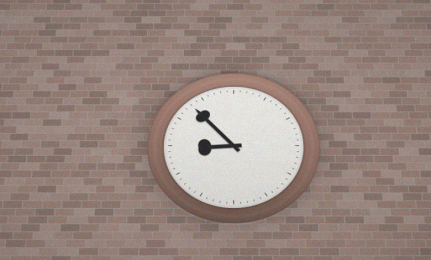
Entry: 8,53
